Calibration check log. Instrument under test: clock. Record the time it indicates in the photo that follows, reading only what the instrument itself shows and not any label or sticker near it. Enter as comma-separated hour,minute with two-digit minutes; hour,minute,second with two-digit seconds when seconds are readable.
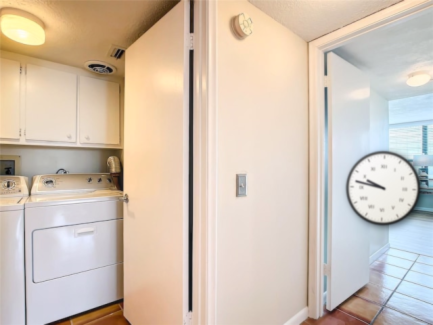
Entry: 9,47
